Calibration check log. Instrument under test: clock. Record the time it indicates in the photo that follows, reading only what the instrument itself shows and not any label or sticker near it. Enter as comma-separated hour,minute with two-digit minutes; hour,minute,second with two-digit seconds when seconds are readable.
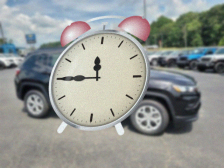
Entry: 11,45
